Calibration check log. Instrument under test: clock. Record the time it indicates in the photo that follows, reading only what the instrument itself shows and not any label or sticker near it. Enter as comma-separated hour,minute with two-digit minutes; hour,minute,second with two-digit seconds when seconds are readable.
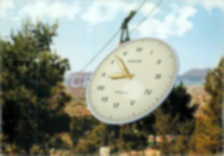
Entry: 8,52
